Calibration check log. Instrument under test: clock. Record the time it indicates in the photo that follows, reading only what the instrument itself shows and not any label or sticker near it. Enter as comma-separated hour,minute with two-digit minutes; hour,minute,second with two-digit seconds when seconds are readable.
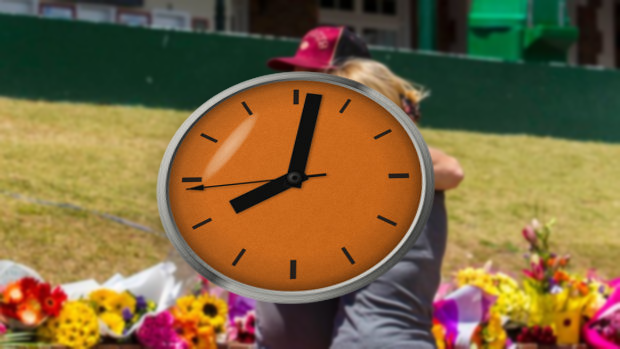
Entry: 8,01,44
